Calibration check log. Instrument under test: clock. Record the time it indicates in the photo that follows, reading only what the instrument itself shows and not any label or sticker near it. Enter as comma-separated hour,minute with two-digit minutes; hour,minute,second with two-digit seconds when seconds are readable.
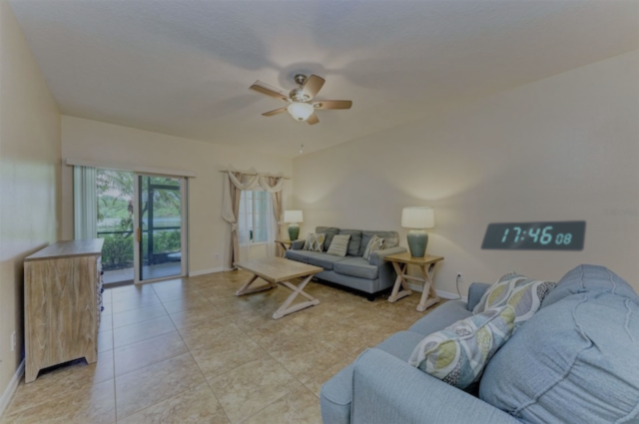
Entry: 17,46
